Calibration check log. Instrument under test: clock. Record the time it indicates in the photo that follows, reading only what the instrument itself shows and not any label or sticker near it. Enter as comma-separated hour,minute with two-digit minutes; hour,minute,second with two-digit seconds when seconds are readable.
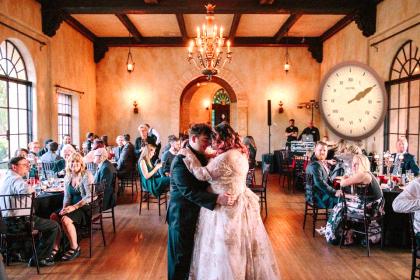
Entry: 2,10
